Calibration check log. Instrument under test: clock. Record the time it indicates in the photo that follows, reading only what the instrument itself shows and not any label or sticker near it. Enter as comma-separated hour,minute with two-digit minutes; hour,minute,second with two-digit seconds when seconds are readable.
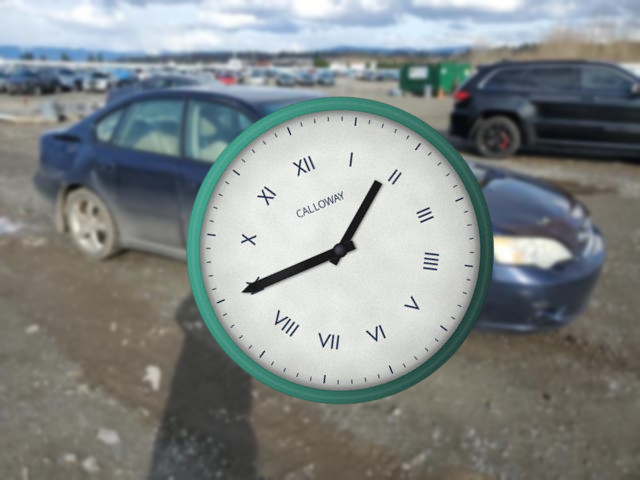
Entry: 1,45
